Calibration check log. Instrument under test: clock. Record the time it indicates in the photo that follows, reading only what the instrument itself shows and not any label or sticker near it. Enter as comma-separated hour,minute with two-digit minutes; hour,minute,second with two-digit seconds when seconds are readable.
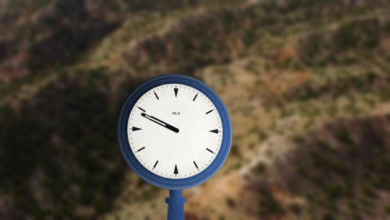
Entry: 9,49
